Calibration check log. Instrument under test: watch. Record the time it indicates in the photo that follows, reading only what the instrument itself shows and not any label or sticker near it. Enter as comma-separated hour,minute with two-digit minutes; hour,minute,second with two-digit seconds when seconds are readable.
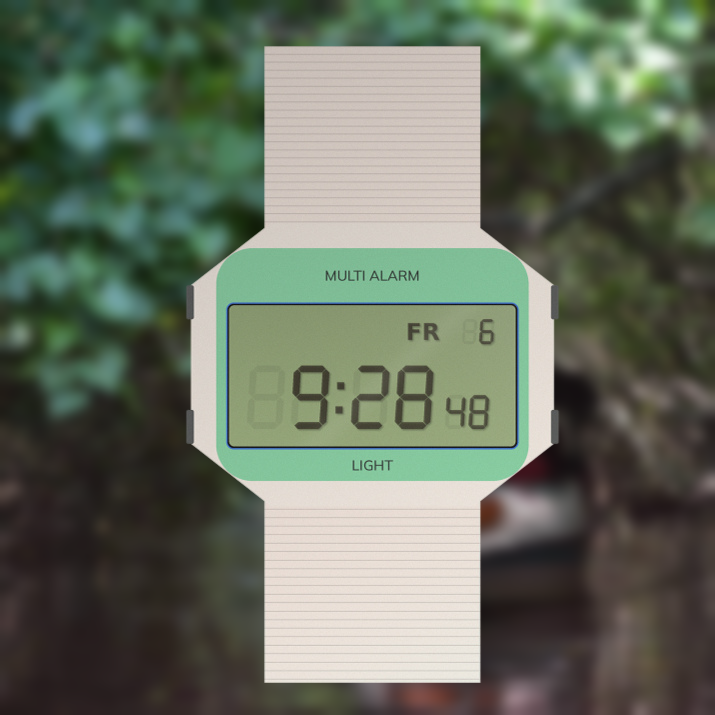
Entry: 9,28,48
